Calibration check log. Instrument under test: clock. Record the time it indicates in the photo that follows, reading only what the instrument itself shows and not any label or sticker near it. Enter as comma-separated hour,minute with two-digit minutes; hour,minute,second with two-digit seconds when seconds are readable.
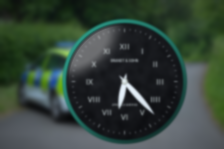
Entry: 6,23
